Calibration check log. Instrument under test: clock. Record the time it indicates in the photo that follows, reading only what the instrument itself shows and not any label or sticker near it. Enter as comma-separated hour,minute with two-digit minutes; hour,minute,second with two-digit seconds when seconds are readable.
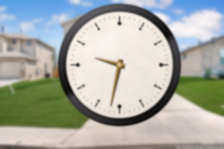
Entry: 9,32
